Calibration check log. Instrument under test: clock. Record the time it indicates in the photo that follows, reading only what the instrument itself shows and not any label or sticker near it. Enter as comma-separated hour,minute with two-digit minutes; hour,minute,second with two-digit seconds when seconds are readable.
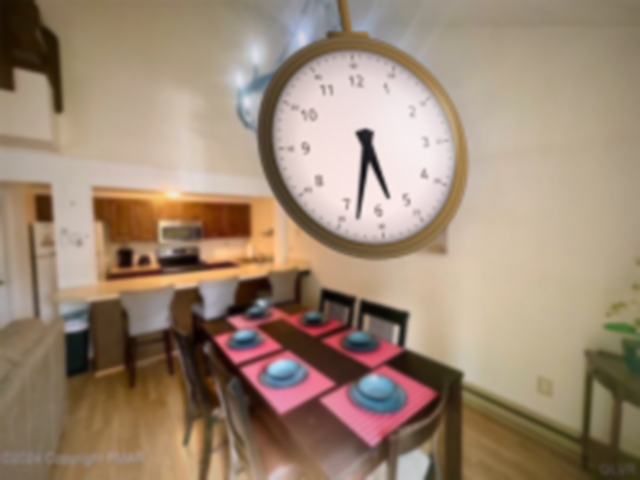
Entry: 5,33
